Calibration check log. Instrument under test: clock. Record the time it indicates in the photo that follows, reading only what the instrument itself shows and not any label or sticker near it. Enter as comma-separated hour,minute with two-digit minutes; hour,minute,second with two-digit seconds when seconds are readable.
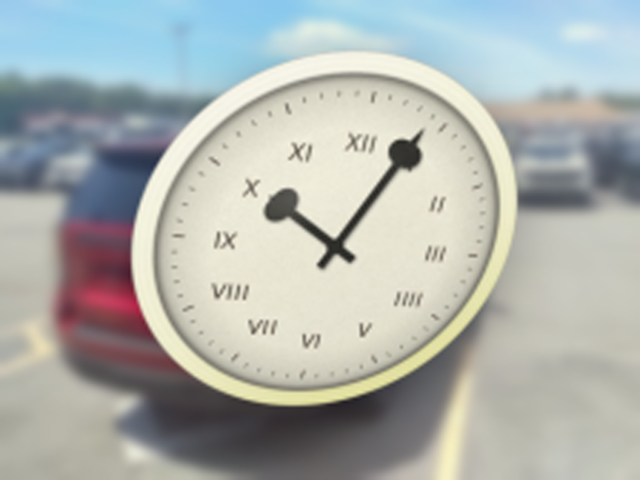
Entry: 10,04
